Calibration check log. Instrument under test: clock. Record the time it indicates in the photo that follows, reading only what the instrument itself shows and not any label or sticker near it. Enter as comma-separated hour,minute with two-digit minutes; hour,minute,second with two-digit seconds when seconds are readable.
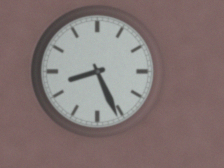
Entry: 8,26
